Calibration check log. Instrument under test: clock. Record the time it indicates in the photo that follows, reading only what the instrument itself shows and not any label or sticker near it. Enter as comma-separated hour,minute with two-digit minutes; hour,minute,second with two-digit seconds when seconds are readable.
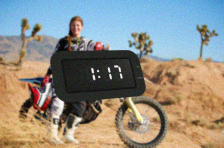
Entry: 1,17
